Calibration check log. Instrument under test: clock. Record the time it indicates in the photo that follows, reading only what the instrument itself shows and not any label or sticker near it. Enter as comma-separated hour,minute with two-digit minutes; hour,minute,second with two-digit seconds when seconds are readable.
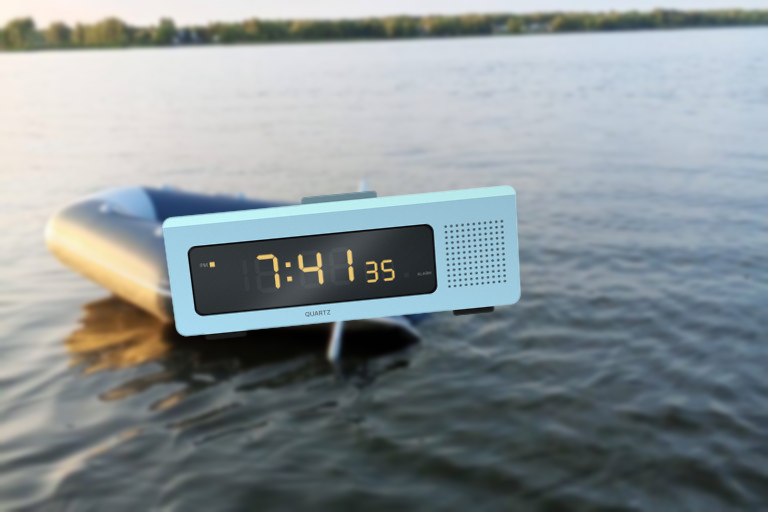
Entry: 7,41,35
